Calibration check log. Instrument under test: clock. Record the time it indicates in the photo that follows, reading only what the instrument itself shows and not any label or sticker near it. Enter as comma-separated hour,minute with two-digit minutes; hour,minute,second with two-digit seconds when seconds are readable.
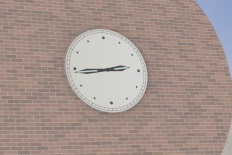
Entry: 2,44
